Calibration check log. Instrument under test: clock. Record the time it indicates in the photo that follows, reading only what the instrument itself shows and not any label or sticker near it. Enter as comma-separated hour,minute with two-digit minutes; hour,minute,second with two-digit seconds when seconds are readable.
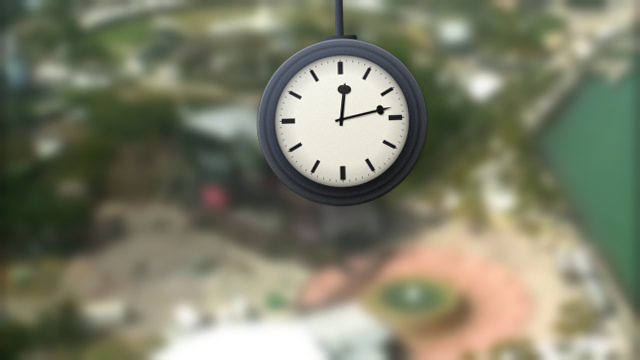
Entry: 12,13
